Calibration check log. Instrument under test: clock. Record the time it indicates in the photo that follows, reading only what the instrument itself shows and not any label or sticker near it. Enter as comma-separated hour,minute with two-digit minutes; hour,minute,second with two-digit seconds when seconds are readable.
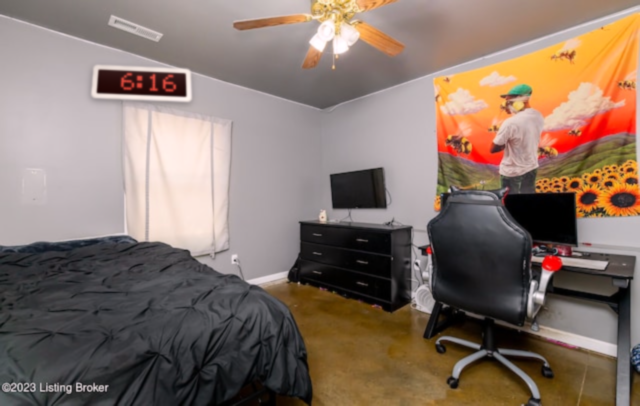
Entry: 6,16
